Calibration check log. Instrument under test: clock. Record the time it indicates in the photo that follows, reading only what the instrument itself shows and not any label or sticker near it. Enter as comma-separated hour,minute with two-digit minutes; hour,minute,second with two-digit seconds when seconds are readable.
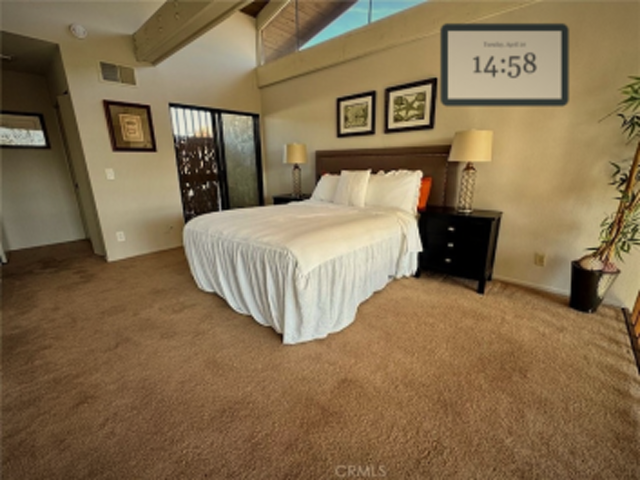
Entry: 14,58
